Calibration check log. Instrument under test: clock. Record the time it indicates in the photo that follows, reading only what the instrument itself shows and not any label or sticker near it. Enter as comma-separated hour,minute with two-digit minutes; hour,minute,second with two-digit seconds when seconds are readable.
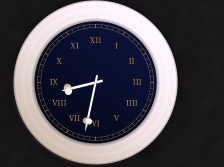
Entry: 8,32
